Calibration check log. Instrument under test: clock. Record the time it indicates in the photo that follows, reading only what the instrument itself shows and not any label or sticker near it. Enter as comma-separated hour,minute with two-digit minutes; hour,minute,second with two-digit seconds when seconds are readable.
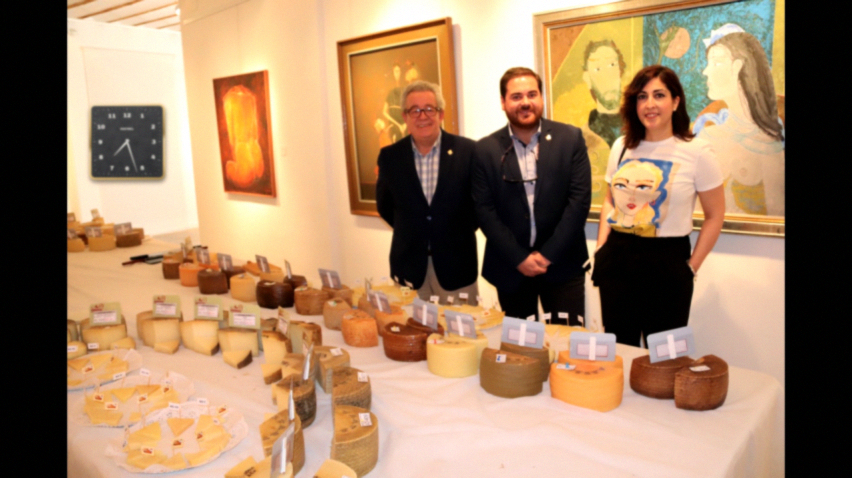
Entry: 7,27
